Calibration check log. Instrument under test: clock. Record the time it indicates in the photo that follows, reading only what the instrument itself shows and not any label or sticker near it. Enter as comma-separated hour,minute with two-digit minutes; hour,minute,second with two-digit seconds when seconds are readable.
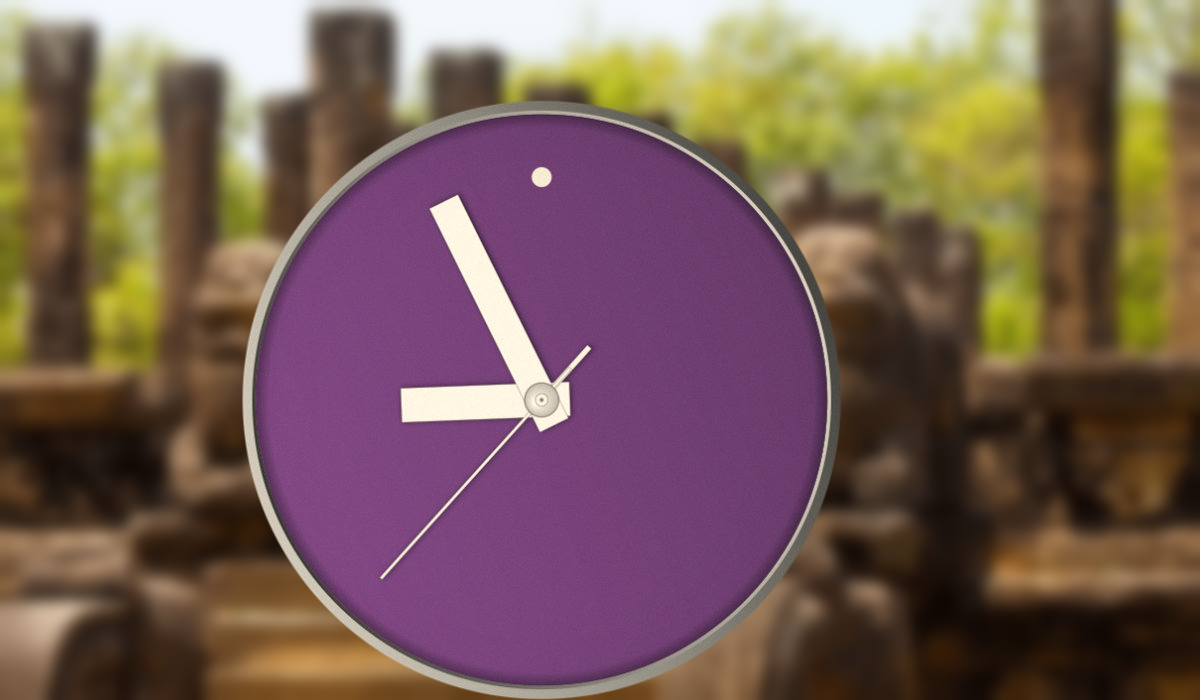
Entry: 8,55,37
